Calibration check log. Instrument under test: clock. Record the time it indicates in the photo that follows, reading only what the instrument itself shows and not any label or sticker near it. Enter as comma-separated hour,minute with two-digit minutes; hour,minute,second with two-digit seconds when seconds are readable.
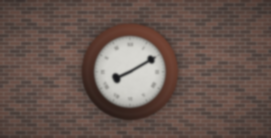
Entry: 8,10
